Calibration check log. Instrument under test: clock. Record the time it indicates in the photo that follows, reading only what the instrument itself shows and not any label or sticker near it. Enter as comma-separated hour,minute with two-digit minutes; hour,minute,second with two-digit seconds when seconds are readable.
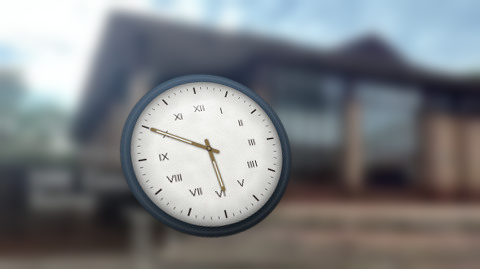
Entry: 5,50
